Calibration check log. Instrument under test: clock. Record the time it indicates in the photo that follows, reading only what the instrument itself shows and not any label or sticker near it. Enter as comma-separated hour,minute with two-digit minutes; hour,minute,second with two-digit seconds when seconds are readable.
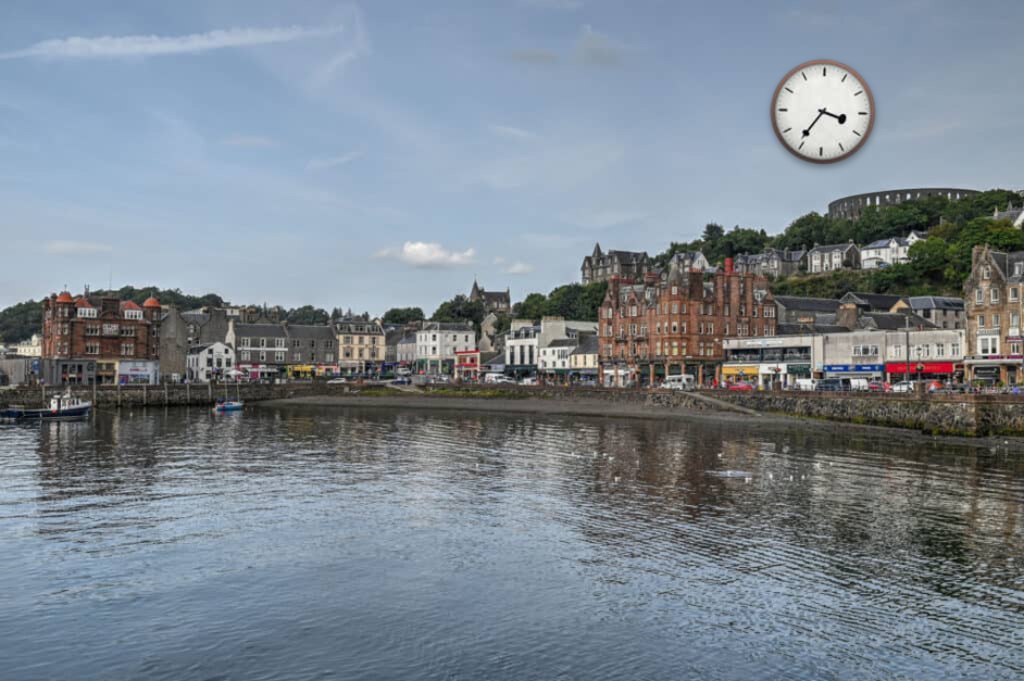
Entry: 3,36
